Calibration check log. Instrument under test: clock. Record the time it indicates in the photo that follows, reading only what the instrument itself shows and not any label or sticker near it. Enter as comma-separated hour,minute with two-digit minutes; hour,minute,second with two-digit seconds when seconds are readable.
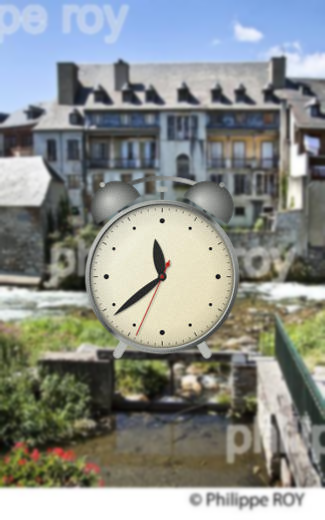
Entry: 11,38,34
